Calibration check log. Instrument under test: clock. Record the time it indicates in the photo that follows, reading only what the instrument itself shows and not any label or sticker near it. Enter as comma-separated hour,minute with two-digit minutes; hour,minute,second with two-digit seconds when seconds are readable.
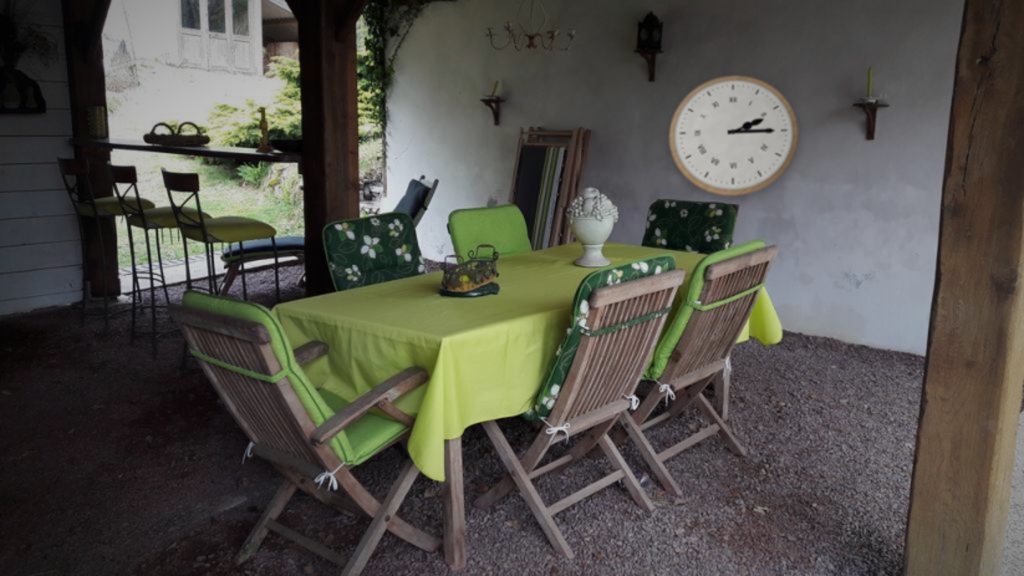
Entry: 2,15
